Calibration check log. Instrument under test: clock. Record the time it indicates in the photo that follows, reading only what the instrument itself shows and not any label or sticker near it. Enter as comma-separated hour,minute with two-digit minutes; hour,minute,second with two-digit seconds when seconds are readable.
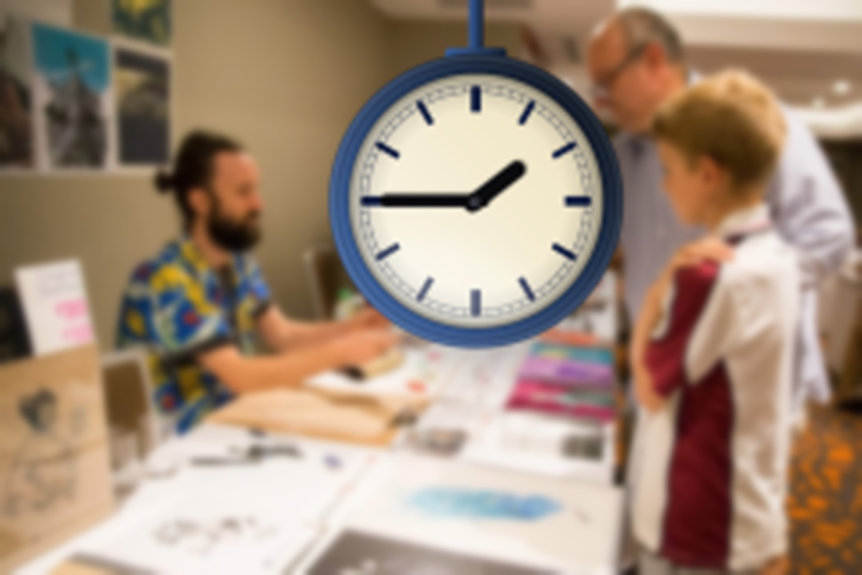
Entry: 1,45
